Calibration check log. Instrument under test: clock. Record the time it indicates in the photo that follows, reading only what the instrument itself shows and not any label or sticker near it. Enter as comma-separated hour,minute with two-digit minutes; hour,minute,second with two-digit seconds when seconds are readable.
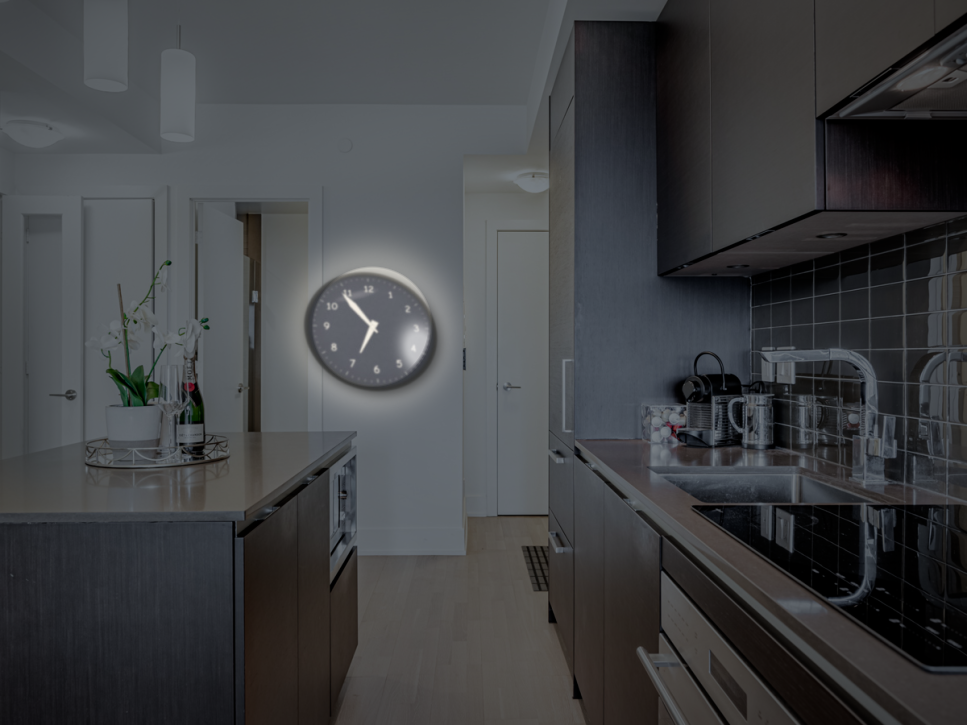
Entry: 6,54
